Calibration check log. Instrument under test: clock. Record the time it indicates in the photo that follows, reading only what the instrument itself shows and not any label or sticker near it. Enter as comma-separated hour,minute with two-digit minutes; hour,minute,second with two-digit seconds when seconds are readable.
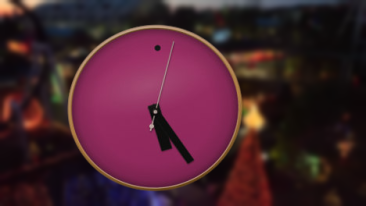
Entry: 5,24,02
